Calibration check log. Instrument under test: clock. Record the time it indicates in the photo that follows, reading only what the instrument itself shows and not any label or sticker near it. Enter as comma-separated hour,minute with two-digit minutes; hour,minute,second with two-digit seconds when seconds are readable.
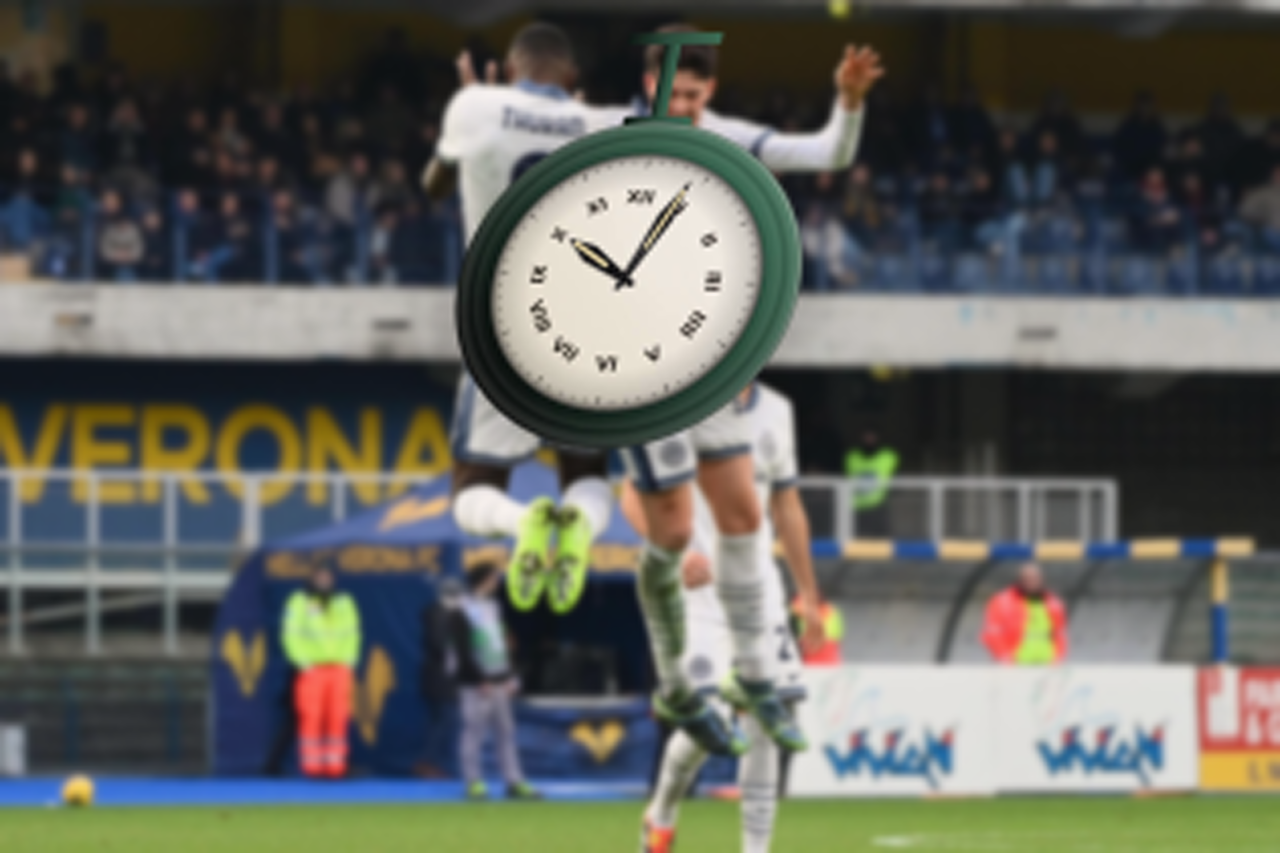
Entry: 10,04
